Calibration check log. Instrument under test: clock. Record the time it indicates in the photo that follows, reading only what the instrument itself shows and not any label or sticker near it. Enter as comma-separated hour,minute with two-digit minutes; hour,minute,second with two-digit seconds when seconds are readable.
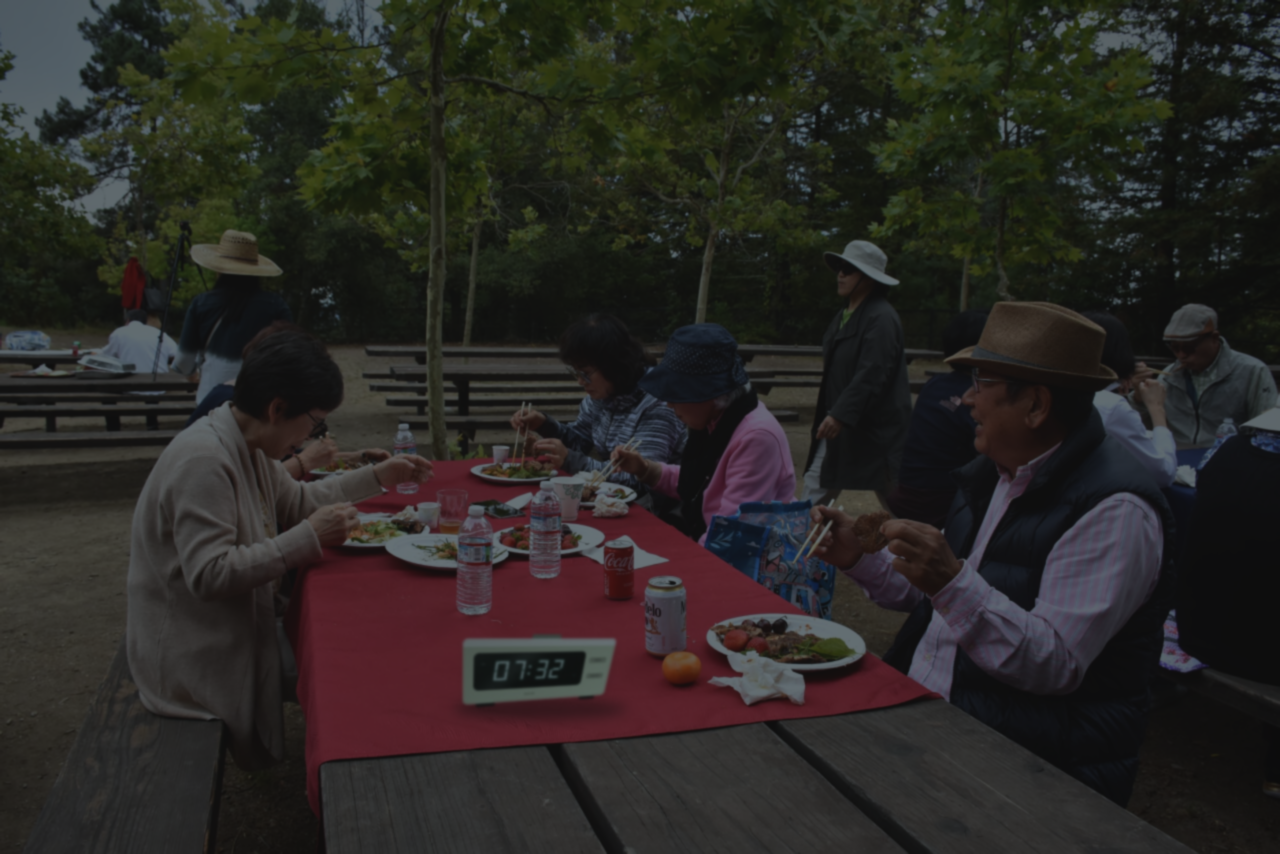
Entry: 7,32
